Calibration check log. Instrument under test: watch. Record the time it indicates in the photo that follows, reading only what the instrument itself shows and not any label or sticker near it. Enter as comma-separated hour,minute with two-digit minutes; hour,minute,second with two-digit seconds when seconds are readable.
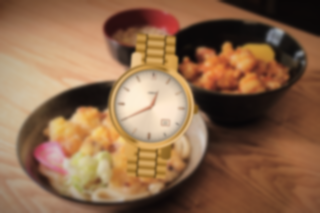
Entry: 12,40
